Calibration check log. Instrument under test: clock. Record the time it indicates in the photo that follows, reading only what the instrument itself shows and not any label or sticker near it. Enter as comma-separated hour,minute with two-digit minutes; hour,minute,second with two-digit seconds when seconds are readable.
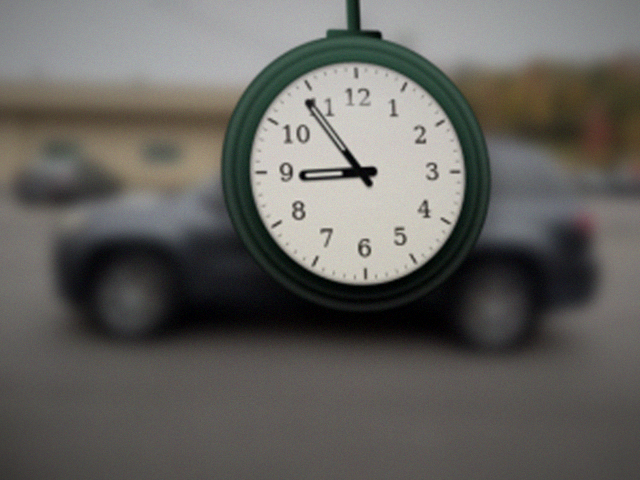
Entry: 8,54
